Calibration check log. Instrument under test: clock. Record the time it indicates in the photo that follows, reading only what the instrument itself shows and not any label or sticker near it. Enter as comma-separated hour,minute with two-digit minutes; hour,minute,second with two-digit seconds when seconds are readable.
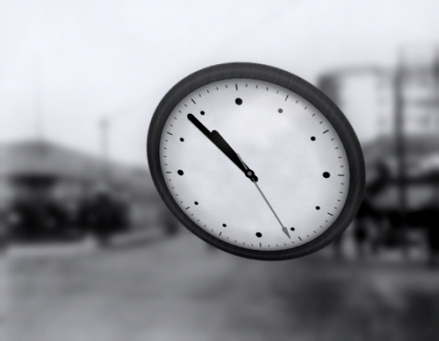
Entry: 10,53,26
